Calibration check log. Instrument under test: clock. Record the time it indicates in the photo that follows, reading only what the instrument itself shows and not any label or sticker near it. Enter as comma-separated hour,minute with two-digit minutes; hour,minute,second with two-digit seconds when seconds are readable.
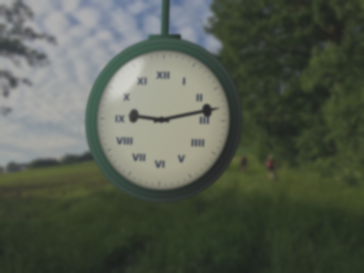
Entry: 9,13
